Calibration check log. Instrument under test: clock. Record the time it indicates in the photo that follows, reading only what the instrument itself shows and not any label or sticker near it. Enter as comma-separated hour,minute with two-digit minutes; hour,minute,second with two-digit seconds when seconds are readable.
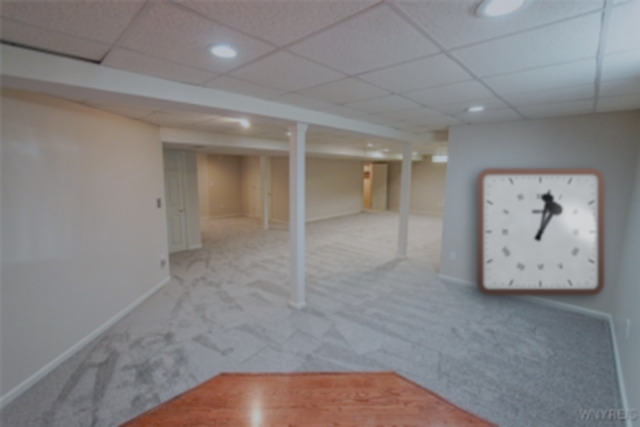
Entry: 1,02
